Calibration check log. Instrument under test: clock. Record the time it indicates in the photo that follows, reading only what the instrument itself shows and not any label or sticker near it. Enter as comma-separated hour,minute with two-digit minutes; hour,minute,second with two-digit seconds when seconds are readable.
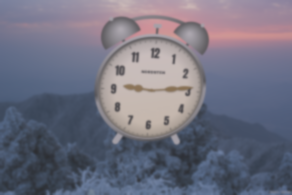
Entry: 9,14
